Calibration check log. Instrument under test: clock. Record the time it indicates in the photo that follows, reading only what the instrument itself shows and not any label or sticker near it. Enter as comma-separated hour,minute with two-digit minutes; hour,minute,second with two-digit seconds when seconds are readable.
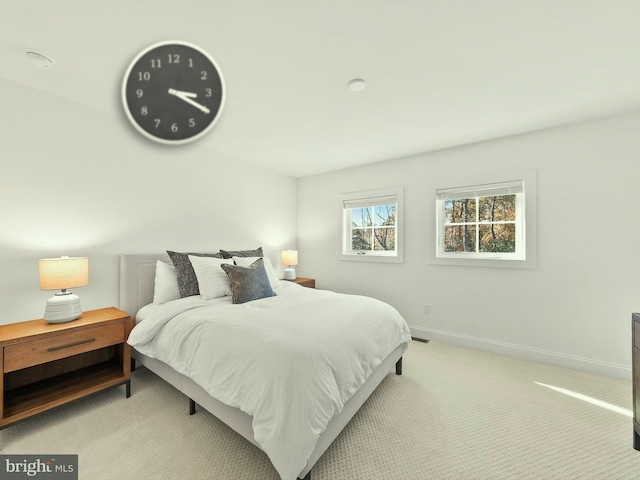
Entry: 3,20
